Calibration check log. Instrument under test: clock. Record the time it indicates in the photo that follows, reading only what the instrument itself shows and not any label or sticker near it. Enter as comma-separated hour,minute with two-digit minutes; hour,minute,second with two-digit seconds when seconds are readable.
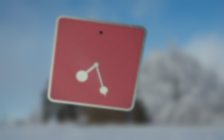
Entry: 7,26
